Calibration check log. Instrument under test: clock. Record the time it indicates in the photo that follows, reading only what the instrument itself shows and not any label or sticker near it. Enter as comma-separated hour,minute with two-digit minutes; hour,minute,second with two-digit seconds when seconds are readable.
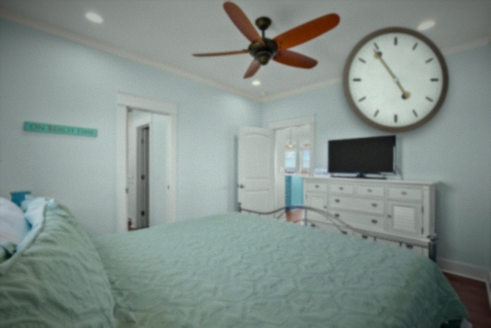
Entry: 4,54
